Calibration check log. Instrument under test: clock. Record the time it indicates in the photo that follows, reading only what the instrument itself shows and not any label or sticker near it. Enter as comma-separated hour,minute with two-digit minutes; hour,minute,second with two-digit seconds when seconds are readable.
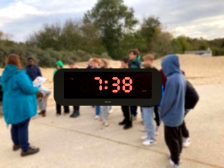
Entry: 7,38
